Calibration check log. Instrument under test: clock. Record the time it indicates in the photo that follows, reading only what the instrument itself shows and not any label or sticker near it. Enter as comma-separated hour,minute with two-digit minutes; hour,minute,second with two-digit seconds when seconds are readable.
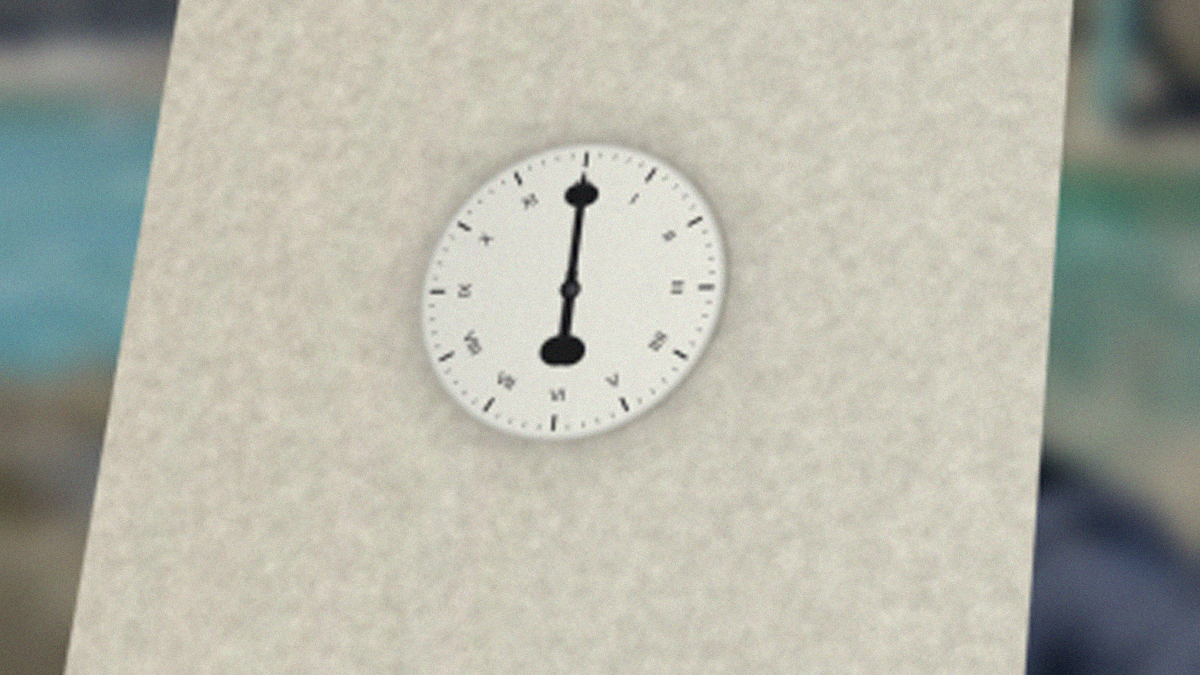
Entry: 6,00
